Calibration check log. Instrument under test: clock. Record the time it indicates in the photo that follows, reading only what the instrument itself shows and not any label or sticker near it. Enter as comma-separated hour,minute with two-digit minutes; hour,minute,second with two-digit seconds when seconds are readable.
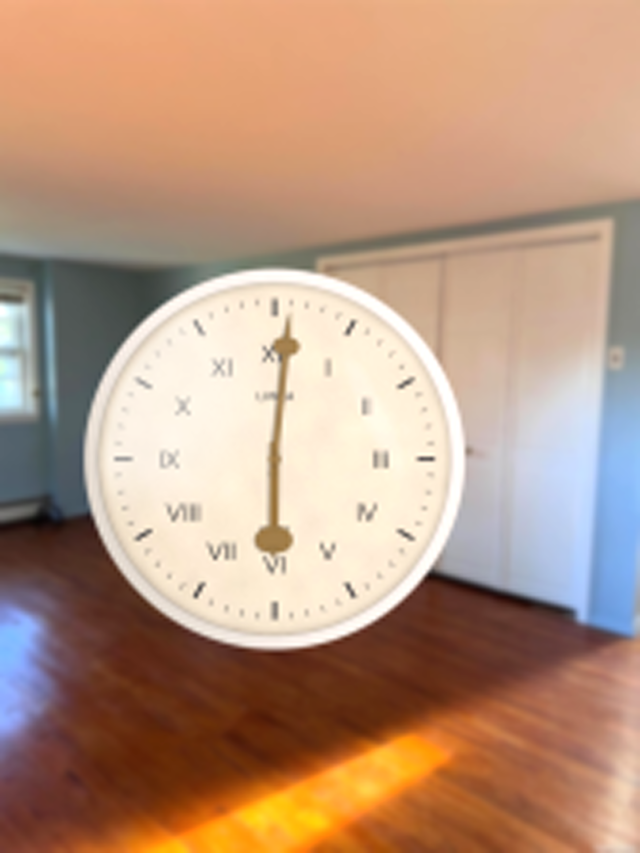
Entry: 6,01
